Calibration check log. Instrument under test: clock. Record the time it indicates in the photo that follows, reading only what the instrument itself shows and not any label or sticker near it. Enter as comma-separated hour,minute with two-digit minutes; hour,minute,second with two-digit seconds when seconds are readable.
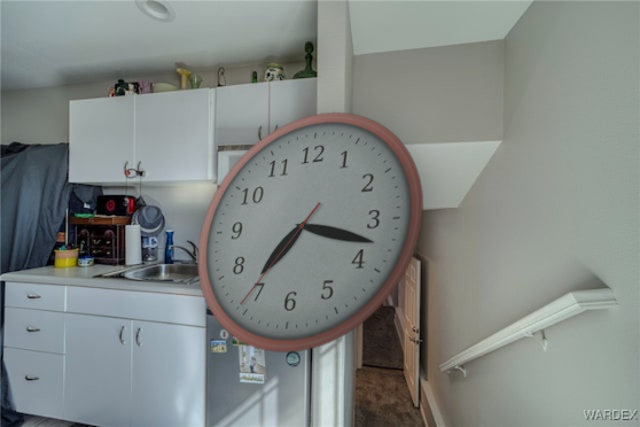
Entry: 7,17,36
